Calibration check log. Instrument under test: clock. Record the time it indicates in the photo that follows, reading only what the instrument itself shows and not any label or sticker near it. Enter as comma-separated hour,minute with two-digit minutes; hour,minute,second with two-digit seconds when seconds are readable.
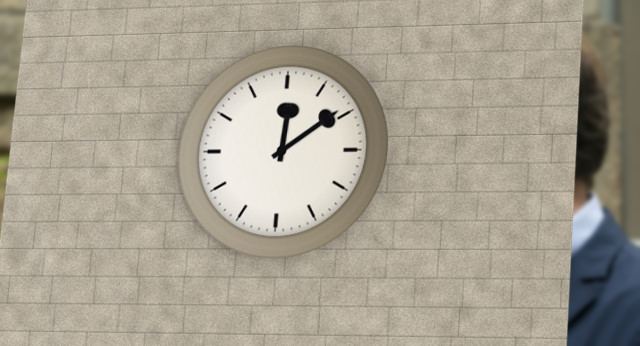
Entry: 12,09
